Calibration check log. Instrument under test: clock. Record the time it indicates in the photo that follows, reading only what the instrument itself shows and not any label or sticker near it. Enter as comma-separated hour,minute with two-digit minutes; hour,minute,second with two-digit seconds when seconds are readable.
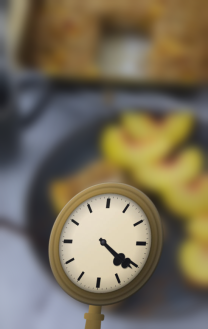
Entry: 4,21
